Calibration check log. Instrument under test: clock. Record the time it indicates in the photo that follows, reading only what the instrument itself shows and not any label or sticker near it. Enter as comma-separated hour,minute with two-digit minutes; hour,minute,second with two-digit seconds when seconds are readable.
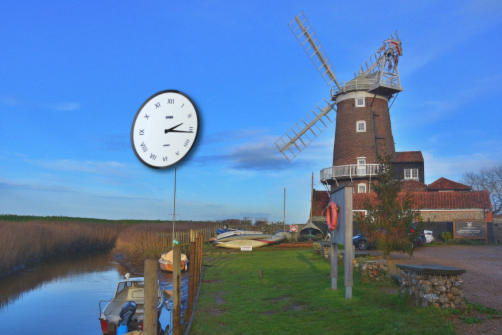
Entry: 2,16
